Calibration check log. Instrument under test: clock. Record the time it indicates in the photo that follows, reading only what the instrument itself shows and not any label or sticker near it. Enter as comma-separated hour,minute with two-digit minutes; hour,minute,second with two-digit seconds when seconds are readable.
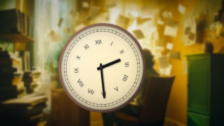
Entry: 2,30
